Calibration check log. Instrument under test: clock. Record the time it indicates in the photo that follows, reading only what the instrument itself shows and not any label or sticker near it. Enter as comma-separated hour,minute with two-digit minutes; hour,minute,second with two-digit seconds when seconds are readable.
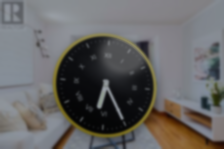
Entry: 6,25
